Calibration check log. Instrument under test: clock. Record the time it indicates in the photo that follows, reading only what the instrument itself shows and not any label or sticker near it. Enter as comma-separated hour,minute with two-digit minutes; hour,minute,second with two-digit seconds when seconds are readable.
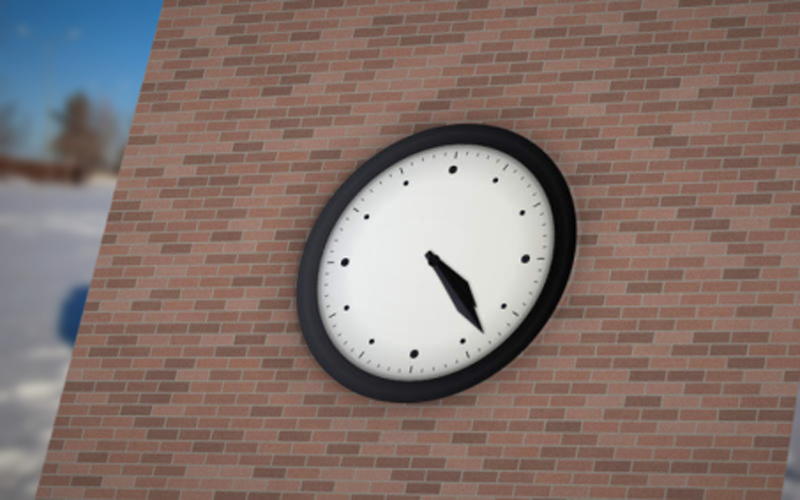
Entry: 4,23
